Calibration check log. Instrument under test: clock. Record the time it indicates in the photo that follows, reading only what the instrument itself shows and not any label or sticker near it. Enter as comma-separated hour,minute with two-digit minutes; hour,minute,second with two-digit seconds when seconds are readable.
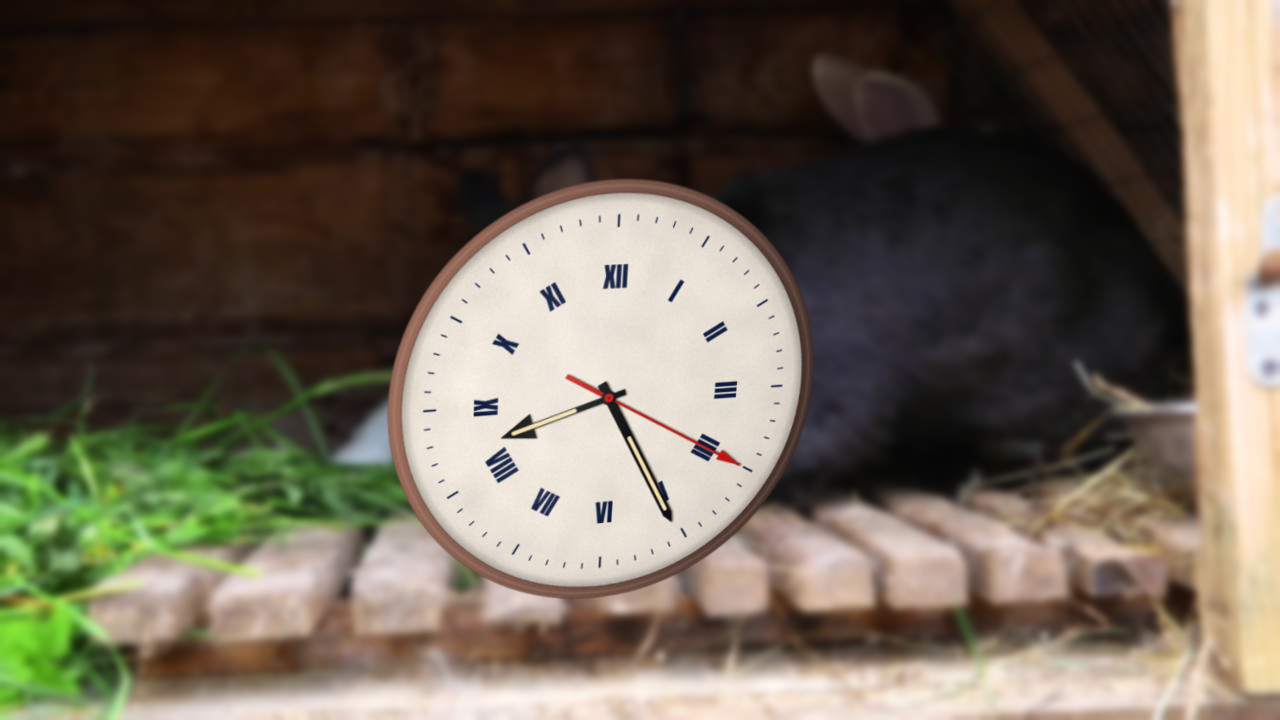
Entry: 8,25,20
